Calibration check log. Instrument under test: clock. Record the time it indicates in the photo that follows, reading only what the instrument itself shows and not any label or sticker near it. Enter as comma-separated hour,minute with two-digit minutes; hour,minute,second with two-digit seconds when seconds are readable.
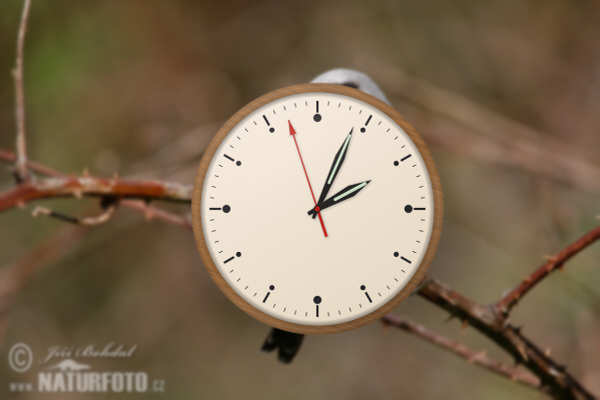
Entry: 2,03,57
